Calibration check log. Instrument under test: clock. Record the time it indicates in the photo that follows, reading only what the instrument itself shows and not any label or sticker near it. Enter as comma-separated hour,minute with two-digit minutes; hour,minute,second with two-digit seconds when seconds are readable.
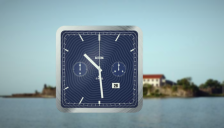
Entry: 10,29
